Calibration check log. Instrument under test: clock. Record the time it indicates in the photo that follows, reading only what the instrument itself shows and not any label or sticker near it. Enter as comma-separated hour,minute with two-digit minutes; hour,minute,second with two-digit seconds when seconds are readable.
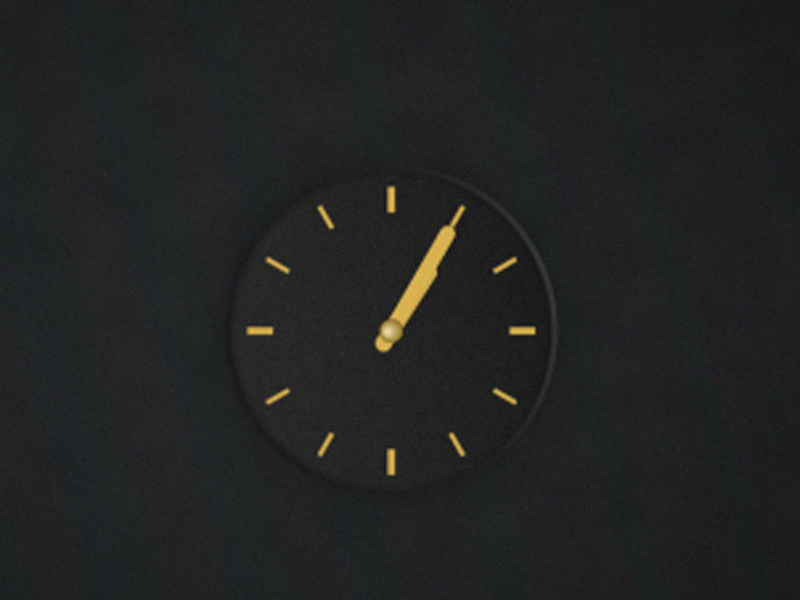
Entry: 1,05
